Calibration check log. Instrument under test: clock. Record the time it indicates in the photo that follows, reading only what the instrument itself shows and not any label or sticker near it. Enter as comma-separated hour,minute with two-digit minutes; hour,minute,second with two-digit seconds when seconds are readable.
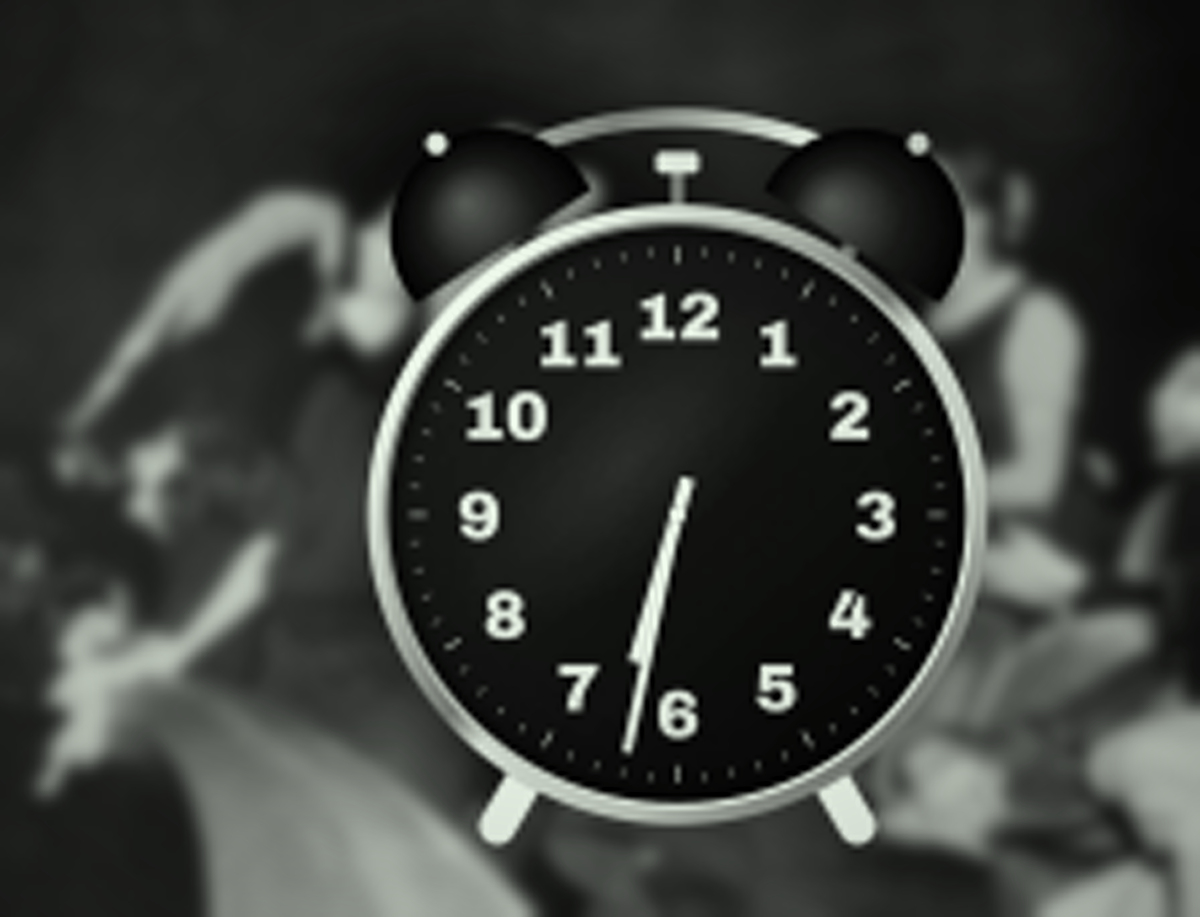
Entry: 6,32
